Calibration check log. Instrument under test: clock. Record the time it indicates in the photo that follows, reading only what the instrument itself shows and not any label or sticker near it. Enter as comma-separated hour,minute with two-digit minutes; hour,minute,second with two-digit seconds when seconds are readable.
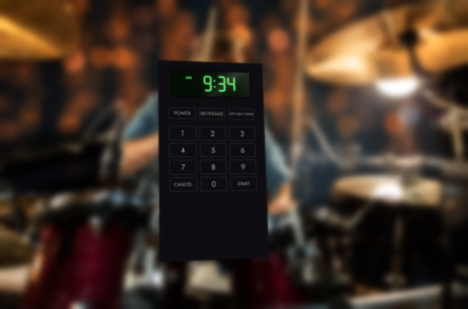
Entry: 9,34
